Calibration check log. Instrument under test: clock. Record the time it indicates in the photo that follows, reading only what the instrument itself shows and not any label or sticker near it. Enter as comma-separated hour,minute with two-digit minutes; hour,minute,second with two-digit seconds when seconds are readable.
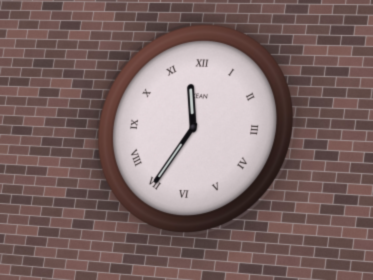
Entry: 11,35
